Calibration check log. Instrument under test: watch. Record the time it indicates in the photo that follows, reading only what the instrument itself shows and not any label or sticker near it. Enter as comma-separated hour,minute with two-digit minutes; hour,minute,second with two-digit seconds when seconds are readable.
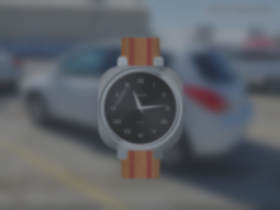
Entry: 11,14
